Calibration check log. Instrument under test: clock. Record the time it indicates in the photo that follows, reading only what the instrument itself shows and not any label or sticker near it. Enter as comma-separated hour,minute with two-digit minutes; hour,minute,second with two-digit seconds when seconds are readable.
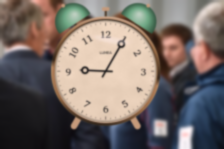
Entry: 9,05
